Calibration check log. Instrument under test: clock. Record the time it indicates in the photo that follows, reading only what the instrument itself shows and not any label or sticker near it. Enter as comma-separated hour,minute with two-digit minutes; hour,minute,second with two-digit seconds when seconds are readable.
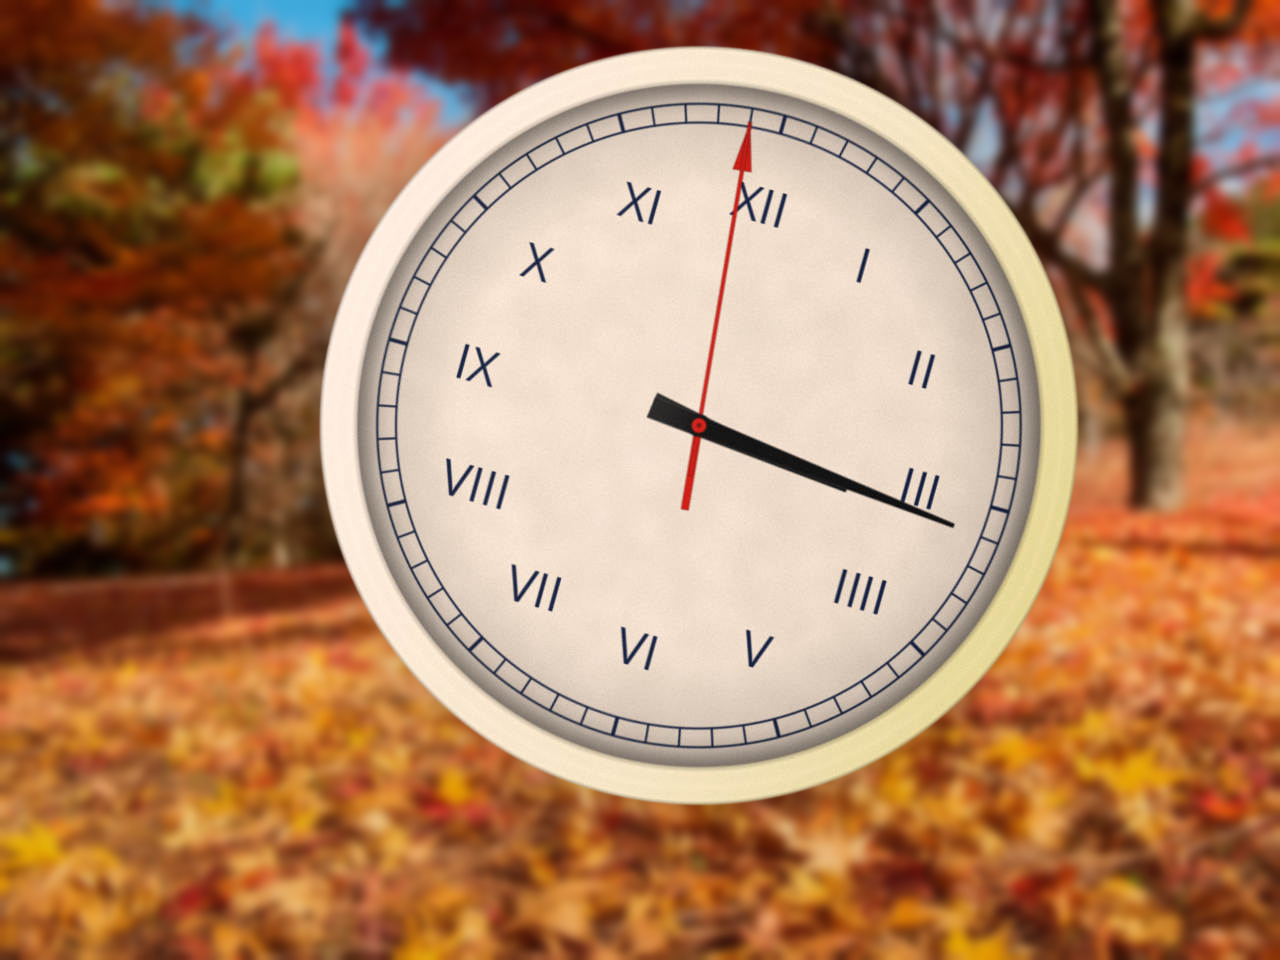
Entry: 3,15,59
